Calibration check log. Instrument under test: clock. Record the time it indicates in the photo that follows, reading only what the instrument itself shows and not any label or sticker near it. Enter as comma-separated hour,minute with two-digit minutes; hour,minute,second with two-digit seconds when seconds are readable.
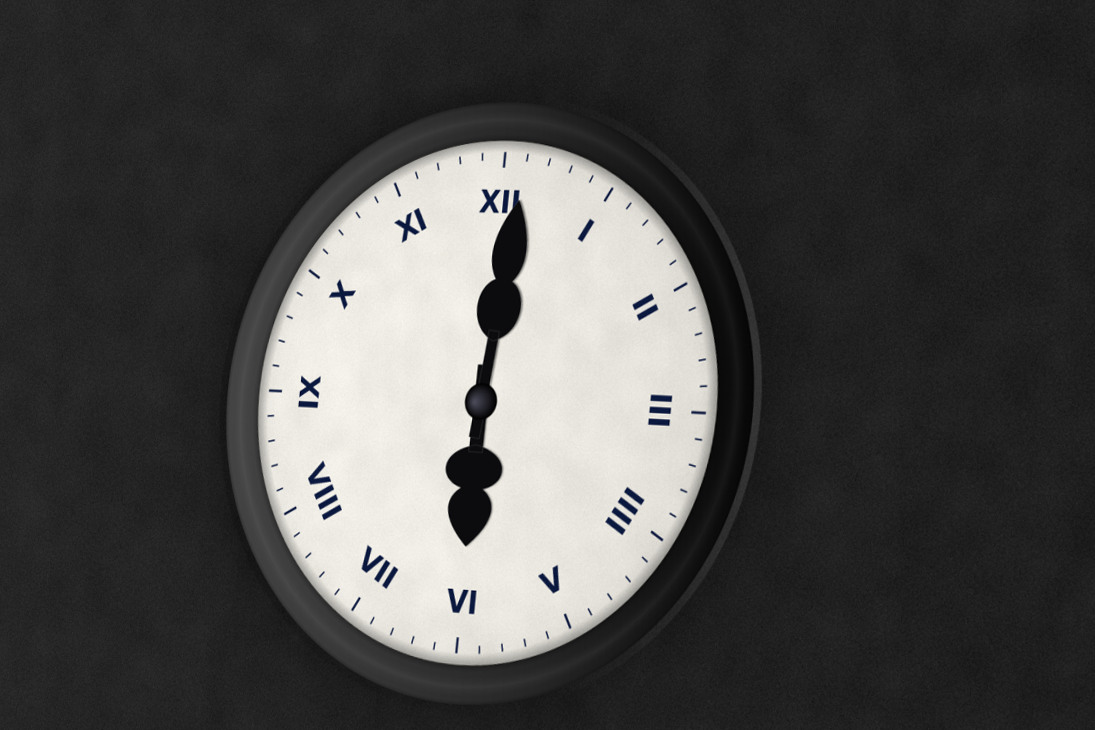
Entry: 6,01
